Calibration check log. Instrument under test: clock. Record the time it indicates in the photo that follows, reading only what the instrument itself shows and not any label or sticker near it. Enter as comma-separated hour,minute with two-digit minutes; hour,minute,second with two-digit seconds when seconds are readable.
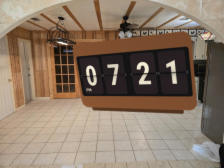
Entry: 7,21
